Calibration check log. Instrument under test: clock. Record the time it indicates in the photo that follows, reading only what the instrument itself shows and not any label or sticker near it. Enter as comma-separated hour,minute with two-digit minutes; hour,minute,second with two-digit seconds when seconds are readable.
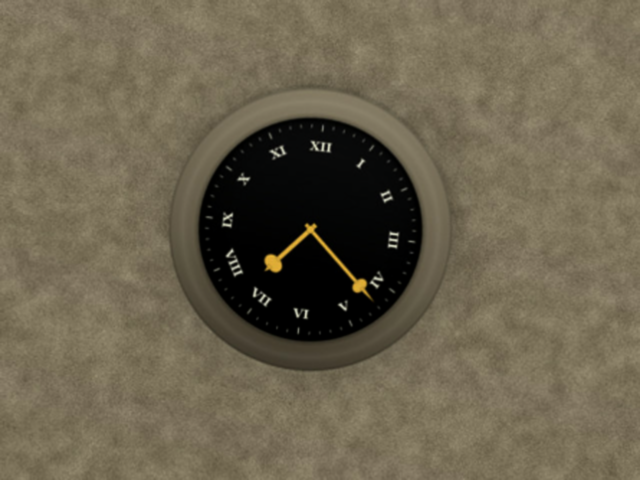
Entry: 7,22
